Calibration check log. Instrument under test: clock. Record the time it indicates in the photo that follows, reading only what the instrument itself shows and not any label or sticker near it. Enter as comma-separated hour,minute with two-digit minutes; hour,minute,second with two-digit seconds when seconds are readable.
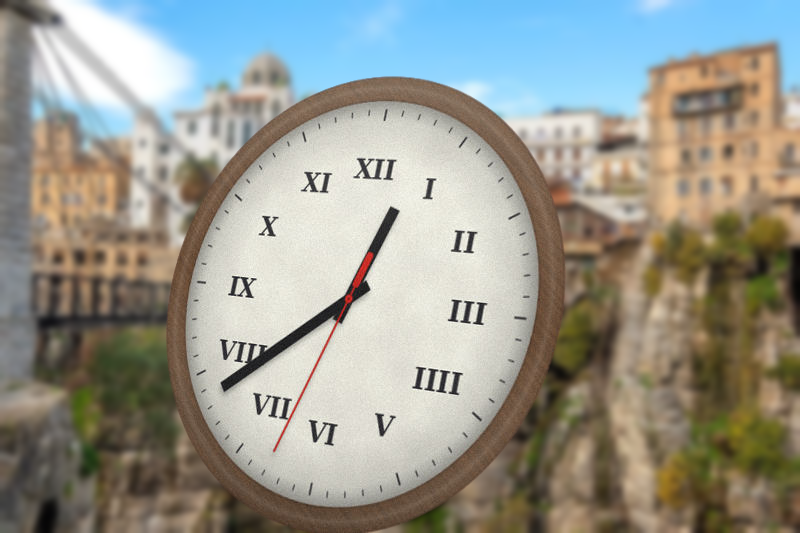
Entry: 12,38,33
